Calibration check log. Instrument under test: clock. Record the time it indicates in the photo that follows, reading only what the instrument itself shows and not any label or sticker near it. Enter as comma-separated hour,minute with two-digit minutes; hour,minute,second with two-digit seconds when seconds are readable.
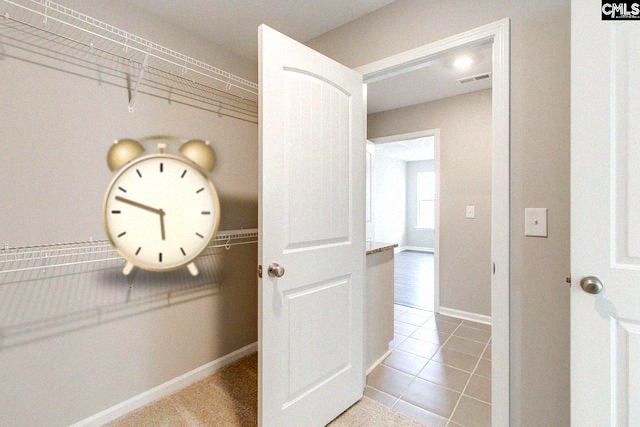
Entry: 5,48
